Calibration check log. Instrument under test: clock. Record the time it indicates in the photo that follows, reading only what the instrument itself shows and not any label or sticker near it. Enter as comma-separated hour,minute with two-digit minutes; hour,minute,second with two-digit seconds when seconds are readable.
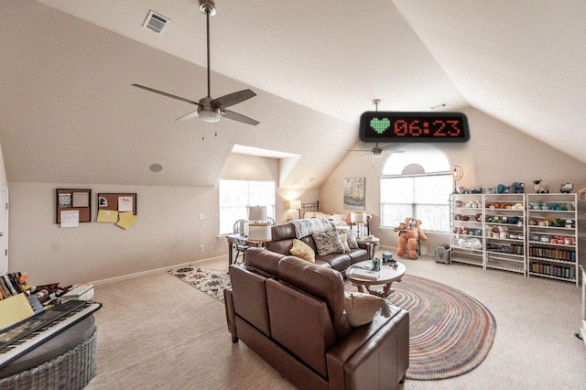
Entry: 6,23
